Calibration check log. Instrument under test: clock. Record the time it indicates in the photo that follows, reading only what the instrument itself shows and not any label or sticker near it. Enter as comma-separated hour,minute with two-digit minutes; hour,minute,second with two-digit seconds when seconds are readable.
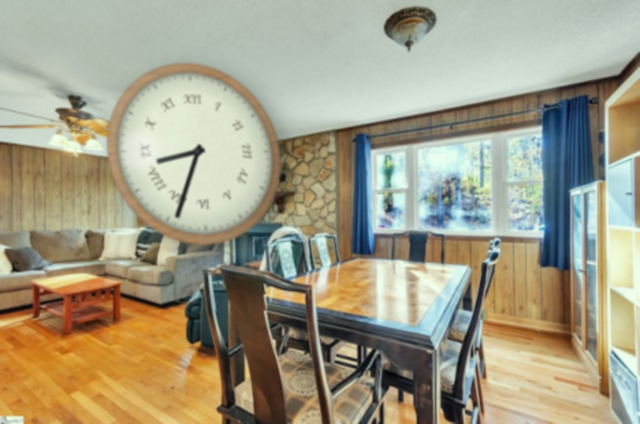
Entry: 8,34
